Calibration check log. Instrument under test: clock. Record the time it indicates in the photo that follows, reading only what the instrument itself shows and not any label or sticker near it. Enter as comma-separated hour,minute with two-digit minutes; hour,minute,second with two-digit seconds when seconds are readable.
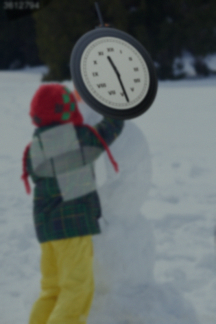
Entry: 11,29
